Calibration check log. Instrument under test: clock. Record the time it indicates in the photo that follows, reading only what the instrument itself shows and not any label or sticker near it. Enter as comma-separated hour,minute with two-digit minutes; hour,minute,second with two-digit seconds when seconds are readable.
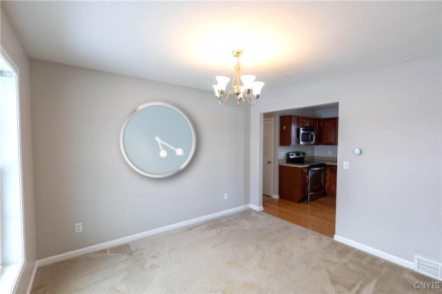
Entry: 5,20
